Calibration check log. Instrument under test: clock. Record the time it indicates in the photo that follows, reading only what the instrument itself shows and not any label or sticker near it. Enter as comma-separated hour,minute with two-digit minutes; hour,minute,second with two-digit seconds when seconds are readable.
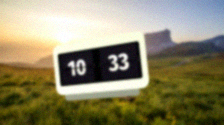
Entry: 10,33
